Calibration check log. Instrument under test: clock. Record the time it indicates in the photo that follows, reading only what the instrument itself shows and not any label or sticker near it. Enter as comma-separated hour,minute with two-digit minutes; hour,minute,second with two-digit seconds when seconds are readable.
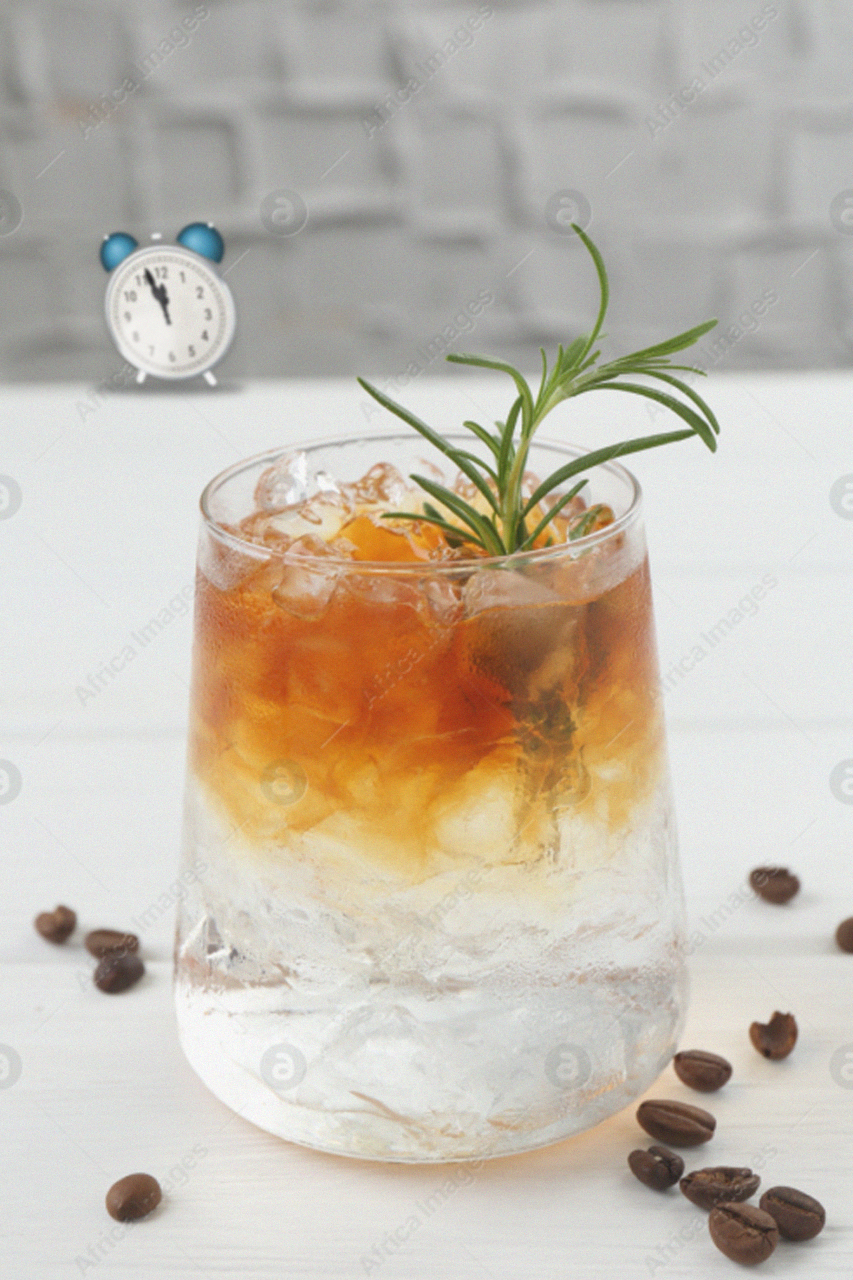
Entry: 11,57
